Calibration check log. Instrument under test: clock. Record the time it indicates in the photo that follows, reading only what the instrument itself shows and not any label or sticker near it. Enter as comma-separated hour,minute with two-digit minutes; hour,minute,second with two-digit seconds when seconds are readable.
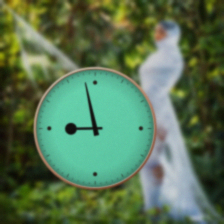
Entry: 8,58
